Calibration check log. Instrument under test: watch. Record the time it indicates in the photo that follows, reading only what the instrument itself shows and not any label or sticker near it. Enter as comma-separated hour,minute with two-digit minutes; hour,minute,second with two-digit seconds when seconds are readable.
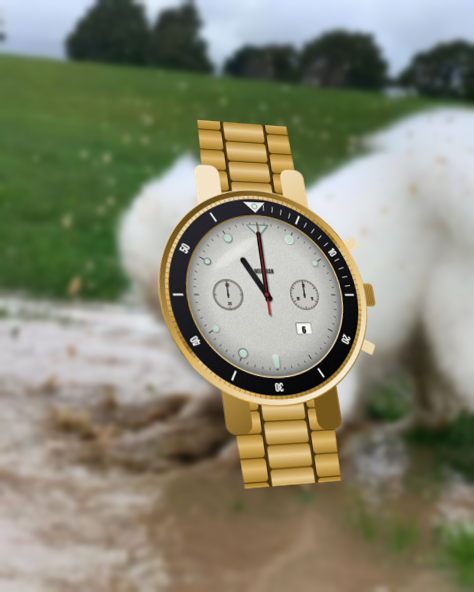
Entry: 11,00
